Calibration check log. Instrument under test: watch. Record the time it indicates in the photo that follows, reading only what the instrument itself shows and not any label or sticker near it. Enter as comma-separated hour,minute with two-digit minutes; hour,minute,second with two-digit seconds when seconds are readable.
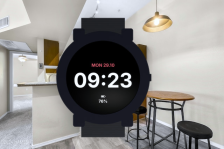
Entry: 9,23
